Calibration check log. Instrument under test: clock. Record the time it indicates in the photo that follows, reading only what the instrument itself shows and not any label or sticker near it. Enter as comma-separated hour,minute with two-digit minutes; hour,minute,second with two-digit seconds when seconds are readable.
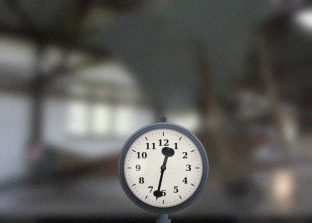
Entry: 12,32
